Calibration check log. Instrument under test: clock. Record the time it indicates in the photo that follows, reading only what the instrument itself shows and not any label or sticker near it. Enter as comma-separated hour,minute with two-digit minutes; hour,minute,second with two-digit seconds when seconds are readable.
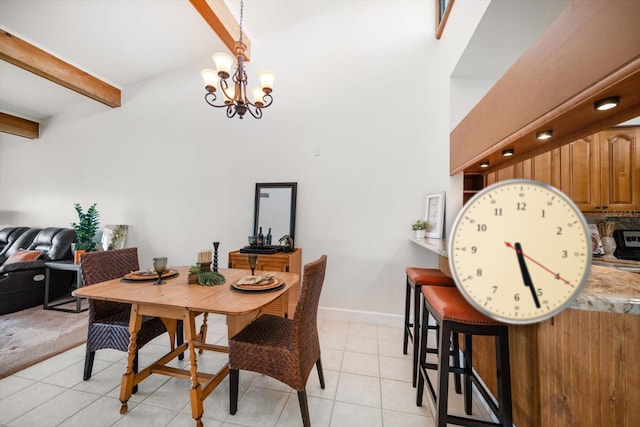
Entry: 5,26,20
